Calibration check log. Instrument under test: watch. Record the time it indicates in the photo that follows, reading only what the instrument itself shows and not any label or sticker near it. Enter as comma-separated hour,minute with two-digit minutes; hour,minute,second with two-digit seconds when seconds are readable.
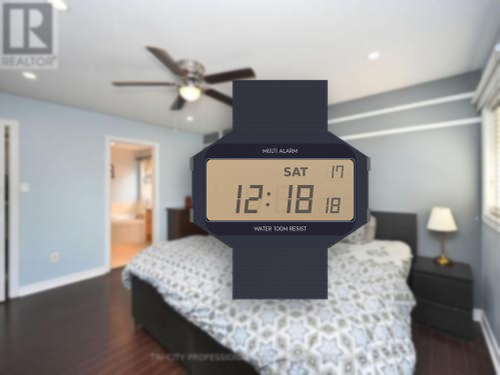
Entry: 12,18,18
